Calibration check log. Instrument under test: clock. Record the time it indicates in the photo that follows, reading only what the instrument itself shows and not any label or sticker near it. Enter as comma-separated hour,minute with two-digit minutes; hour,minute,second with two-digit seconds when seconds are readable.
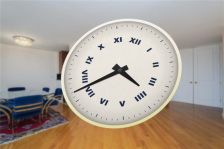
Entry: 3,37
